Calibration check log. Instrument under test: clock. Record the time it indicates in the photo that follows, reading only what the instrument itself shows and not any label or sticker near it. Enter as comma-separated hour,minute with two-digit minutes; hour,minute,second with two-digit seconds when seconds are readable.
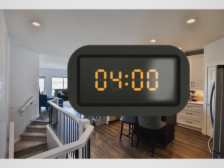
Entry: 4,00
